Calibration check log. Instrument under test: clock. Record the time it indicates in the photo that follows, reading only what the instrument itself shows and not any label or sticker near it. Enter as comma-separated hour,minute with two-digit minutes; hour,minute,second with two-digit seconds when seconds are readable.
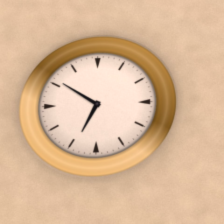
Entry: 6,51
